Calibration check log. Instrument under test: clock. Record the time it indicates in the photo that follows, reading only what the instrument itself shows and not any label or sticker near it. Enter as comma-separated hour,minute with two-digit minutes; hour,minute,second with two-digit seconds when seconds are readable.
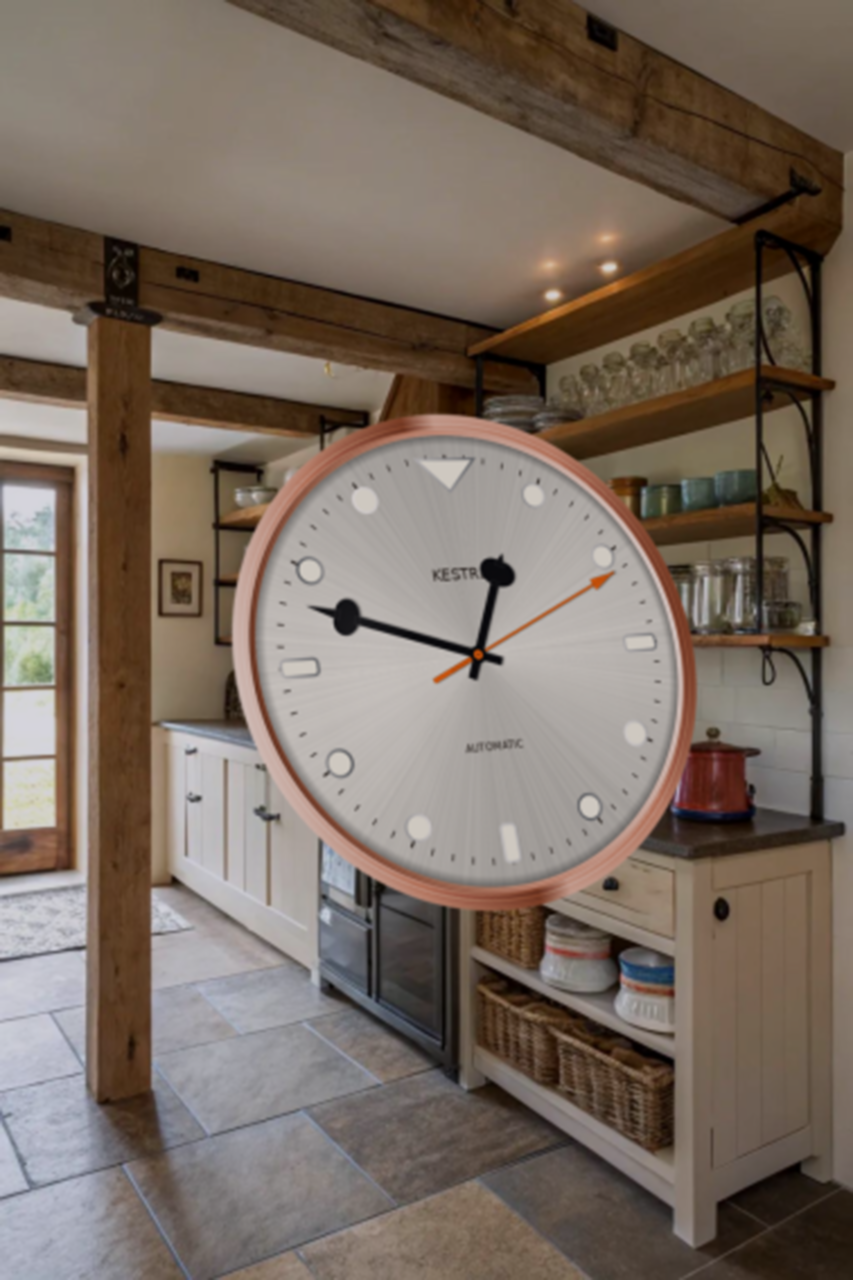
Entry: 12,48,11
